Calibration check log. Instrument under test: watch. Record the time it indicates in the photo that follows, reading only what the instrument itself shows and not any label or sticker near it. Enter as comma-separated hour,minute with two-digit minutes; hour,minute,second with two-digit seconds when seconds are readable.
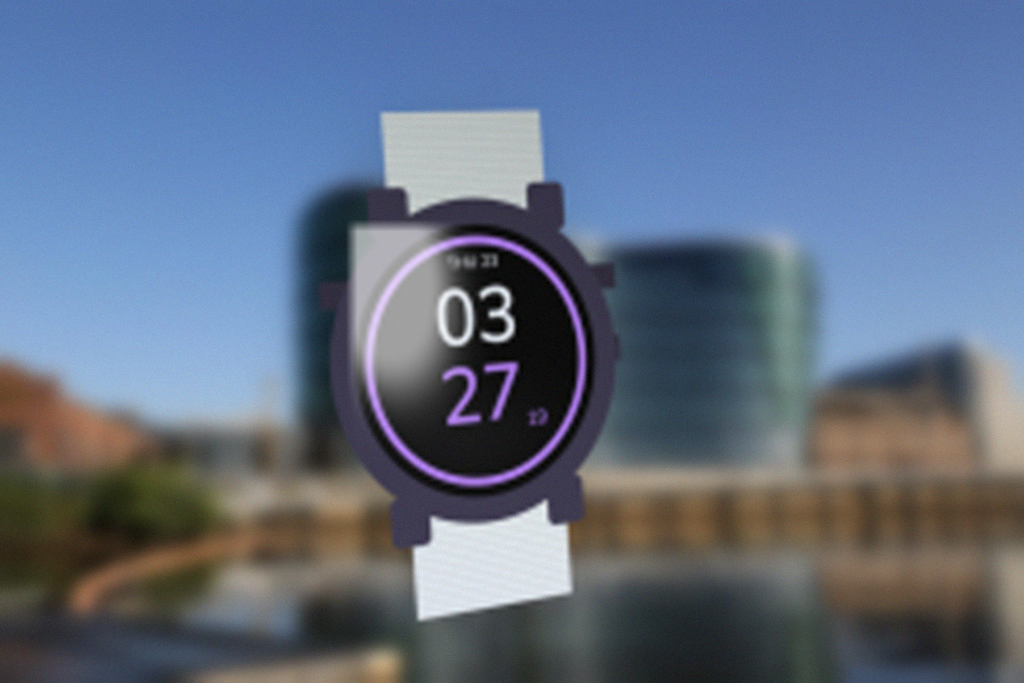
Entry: 3,27
